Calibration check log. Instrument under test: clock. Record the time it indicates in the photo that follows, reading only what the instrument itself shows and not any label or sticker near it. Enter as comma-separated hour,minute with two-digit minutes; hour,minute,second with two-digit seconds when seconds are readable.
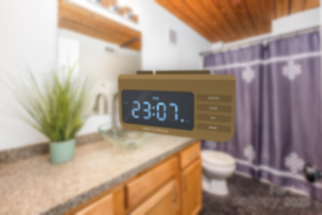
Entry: 23,07
